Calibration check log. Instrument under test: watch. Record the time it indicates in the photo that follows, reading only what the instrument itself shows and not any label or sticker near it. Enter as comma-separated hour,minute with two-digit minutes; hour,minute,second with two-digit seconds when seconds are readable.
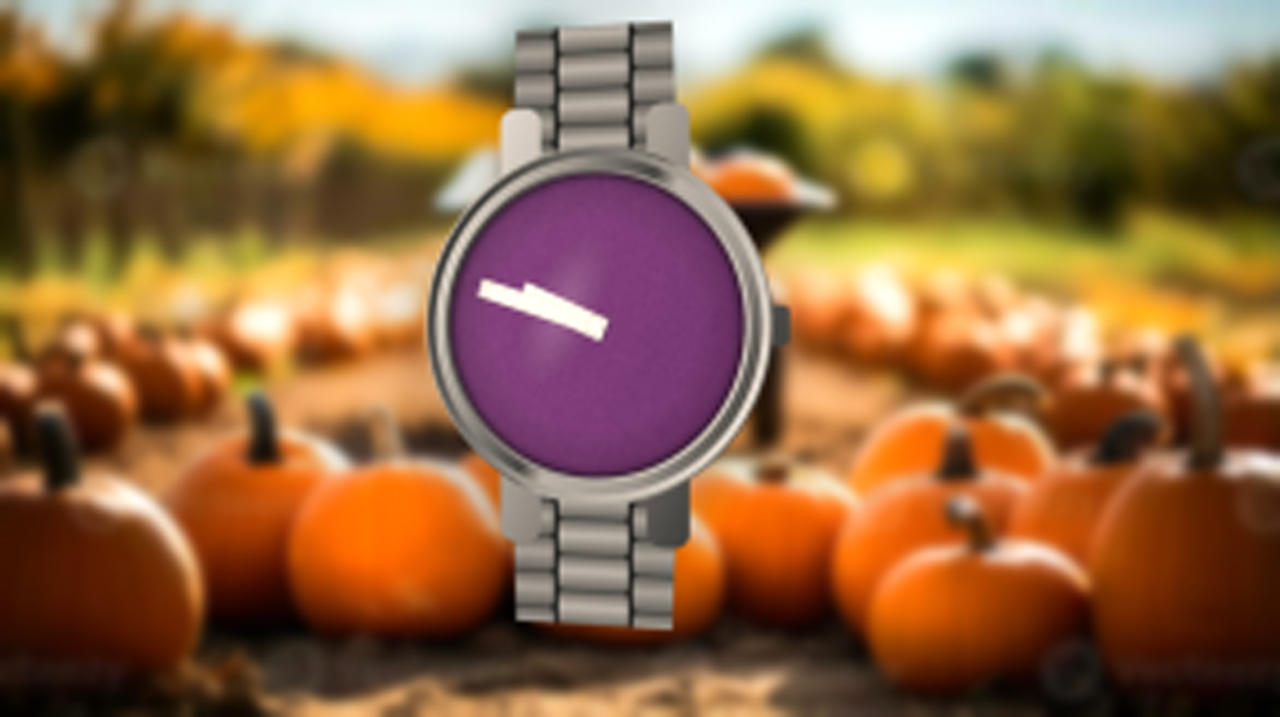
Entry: 9,48
